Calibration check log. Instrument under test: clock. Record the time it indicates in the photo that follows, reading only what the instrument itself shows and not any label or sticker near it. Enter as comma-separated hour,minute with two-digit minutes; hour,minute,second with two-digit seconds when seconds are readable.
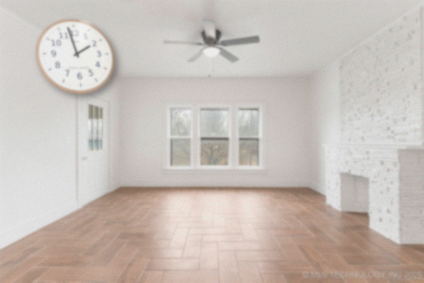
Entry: 1,58
